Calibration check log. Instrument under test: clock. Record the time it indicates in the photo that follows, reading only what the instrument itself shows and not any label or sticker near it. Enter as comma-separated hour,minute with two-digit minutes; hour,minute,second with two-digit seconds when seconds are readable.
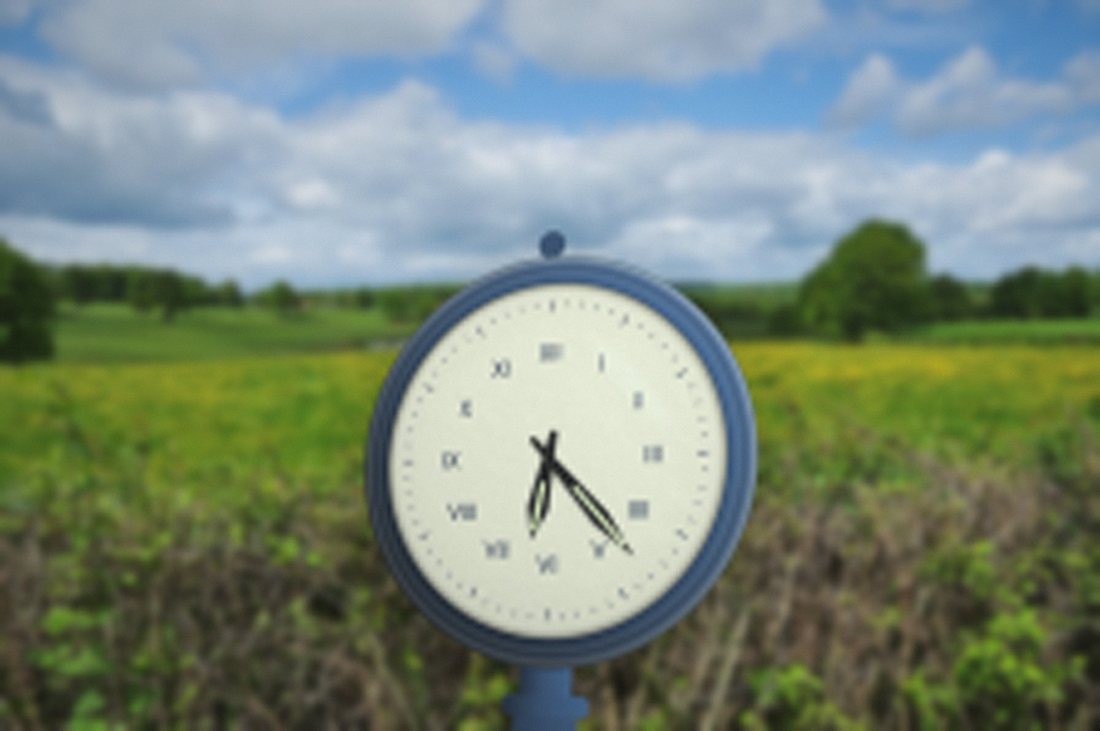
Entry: 6,23
